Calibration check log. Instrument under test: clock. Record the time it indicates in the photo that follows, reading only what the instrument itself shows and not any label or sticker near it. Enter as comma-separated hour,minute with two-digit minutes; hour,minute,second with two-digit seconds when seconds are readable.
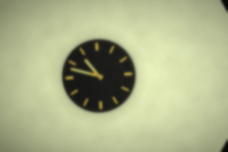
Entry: 10,48
